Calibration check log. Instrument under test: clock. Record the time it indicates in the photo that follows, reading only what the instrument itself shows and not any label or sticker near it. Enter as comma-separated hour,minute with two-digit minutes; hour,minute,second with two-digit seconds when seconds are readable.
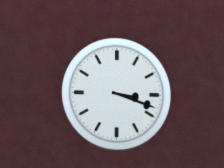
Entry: 3,18
